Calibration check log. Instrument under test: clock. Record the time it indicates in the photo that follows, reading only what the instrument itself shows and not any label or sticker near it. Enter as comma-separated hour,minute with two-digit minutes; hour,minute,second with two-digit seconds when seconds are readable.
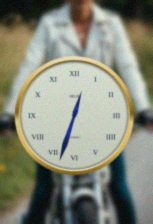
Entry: 12,33
